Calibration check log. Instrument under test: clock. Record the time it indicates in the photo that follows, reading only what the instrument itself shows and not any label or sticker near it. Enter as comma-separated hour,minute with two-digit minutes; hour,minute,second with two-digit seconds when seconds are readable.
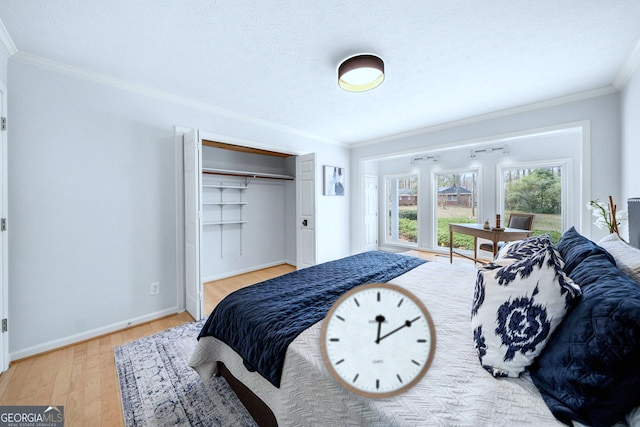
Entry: 12,10
